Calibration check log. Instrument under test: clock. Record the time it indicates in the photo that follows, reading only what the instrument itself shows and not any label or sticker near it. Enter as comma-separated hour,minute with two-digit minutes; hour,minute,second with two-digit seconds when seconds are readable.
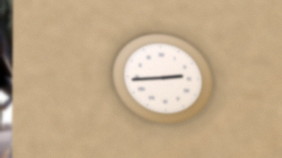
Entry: 2,44
